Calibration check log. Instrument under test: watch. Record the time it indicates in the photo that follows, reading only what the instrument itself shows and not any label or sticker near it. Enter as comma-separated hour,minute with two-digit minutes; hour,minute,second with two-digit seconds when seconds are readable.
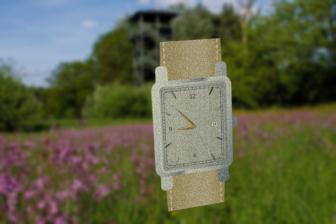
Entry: 8,53
